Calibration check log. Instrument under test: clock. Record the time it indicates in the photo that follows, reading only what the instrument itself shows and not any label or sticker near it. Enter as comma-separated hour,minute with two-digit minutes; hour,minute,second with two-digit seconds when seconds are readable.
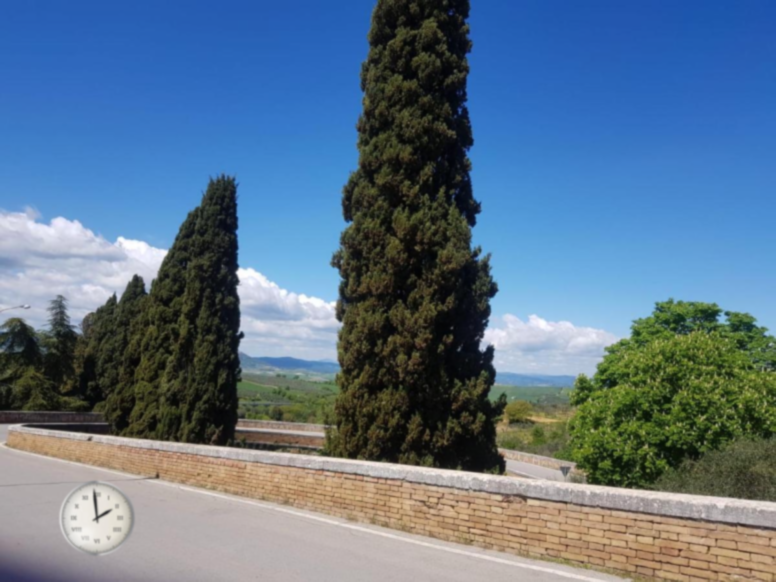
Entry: 1,59
